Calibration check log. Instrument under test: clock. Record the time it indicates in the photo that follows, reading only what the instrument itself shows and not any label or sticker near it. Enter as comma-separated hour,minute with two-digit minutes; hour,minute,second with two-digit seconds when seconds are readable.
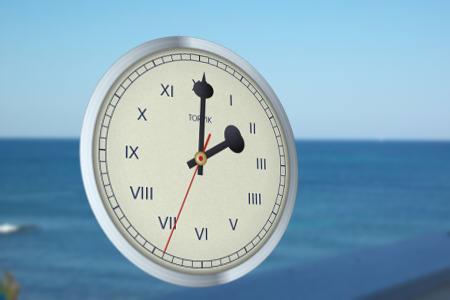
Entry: 2,00,34
